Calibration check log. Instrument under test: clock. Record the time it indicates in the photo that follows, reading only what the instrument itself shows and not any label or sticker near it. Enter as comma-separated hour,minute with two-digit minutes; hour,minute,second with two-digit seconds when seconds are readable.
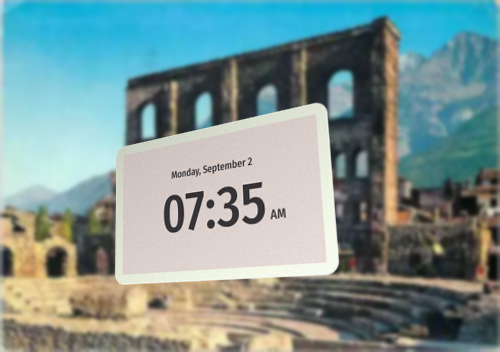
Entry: 7,35
